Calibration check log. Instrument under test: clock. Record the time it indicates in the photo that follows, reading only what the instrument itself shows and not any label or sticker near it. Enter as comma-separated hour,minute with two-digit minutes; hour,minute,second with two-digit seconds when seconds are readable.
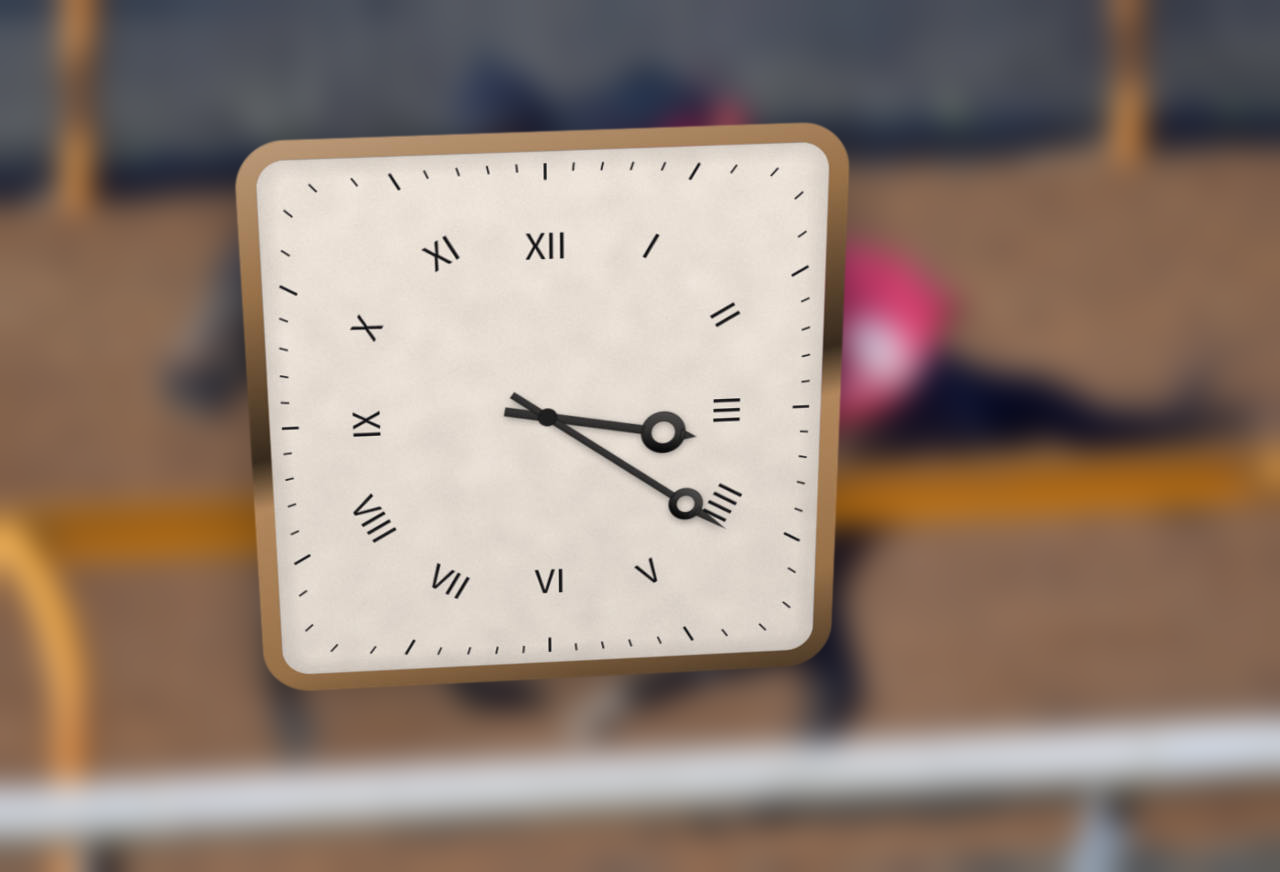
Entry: 3,21
